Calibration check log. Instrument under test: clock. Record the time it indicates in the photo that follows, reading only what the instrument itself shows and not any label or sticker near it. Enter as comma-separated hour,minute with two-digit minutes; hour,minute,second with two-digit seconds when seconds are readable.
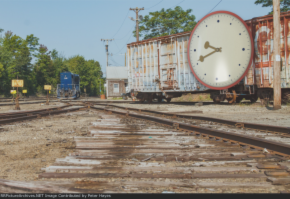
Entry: 9,41
